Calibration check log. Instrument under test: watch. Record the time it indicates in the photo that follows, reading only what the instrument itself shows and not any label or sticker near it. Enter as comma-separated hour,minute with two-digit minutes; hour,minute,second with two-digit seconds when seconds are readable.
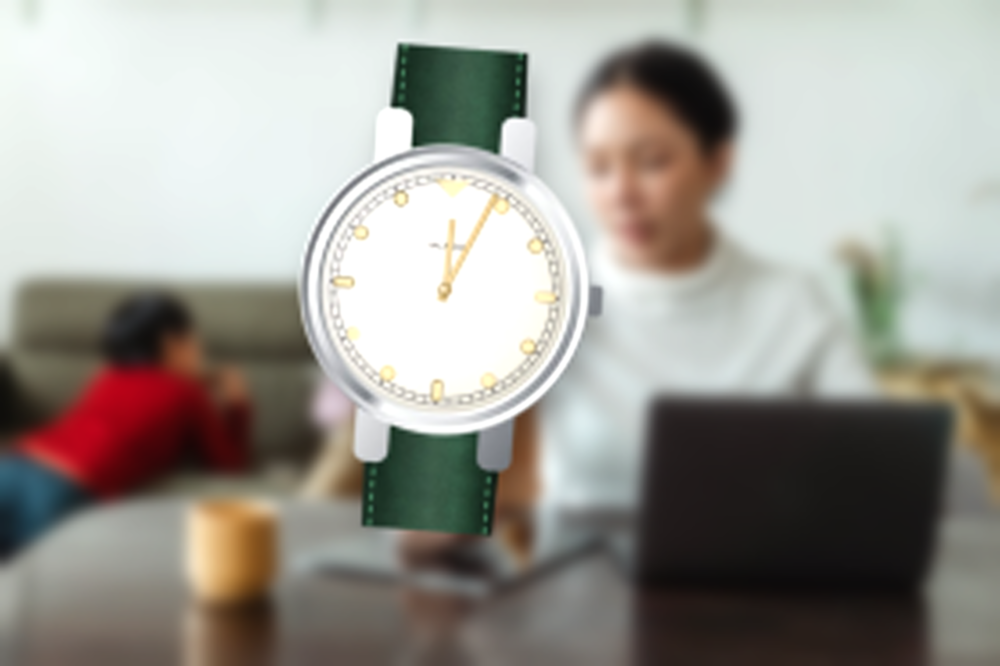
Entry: 12,04
